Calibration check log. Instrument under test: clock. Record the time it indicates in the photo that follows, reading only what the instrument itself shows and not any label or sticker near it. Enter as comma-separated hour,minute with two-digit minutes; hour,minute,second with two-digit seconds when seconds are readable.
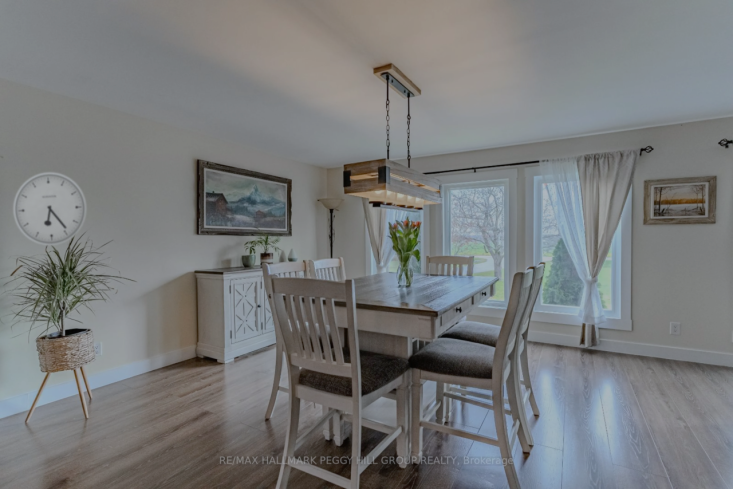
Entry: 6,24
